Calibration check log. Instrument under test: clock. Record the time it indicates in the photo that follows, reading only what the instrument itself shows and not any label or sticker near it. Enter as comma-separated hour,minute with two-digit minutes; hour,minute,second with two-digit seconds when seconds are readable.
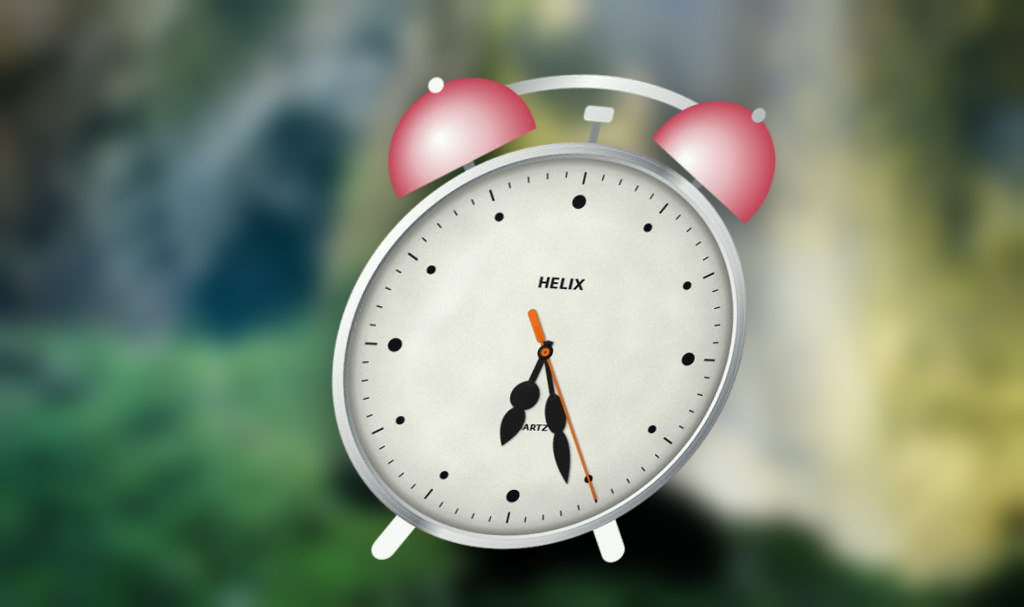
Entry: 6,26,25
